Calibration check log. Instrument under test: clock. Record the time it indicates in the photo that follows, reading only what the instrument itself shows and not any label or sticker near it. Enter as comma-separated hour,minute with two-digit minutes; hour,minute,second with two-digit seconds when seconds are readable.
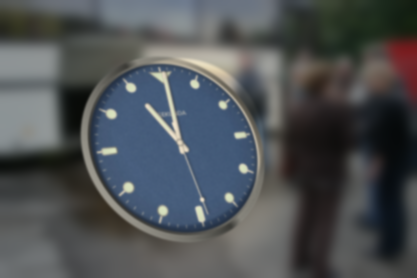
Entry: 11,00,29
